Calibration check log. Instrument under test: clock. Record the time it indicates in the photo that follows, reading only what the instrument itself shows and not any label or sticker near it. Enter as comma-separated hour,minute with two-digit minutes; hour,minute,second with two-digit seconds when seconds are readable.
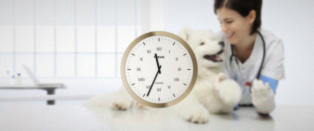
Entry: 11,34
